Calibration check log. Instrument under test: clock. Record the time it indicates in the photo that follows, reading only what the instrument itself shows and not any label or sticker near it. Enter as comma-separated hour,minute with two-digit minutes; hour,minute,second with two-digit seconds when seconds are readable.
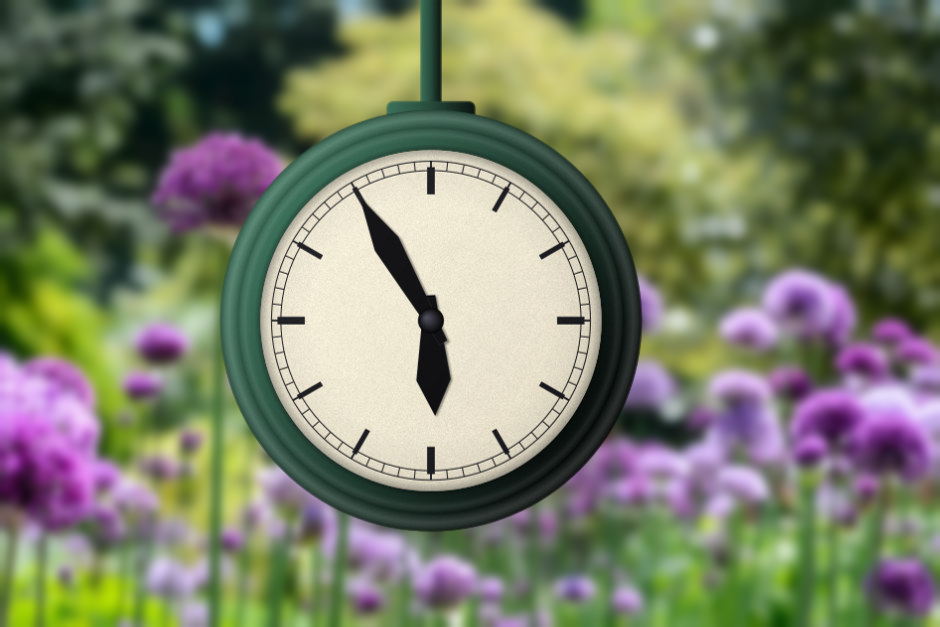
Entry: 5,55
